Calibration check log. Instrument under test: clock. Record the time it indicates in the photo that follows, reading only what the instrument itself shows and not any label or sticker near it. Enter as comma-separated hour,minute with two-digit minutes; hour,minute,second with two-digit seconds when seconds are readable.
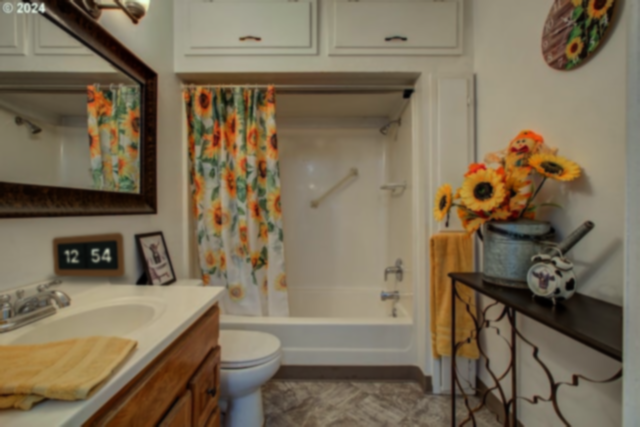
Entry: 12,54
